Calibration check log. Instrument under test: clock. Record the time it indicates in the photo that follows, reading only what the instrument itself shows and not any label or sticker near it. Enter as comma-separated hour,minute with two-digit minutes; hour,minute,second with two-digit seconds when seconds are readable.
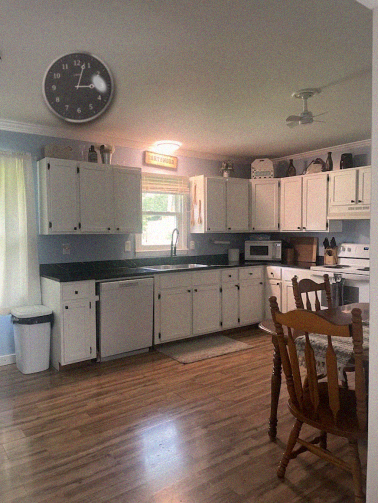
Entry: 3,03
